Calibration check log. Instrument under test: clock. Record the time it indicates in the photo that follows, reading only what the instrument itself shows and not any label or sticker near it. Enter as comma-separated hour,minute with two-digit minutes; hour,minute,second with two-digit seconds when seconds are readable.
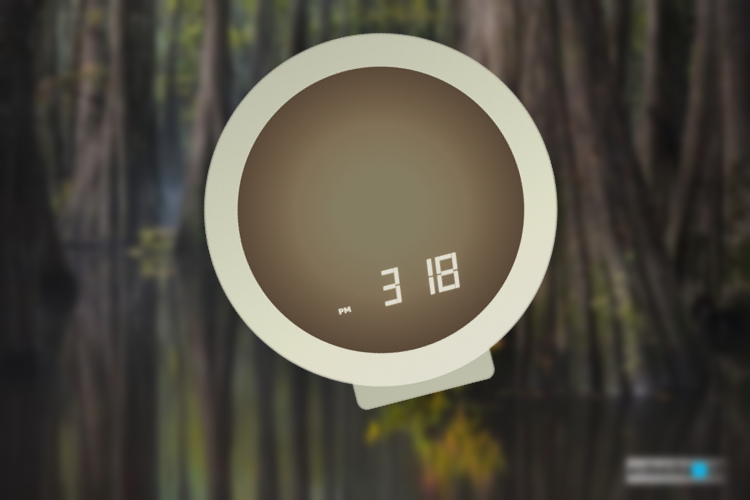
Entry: 3,18
